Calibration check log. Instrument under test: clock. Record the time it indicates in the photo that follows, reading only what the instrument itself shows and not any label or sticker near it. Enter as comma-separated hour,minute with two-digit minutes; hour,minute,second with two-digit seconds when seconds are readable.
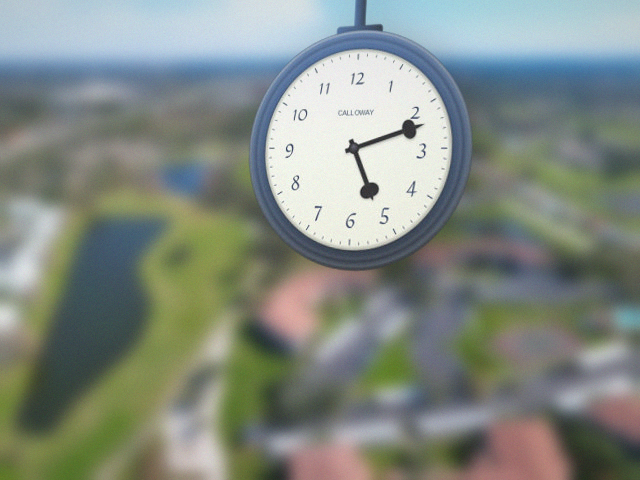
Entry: 5,12
